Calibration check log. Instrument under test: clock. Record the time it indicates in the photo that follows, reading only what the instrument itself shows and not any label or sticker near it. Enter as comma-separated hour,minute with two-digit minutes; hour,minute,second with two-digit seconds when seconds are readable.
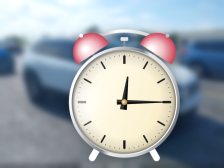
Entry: 12,15
